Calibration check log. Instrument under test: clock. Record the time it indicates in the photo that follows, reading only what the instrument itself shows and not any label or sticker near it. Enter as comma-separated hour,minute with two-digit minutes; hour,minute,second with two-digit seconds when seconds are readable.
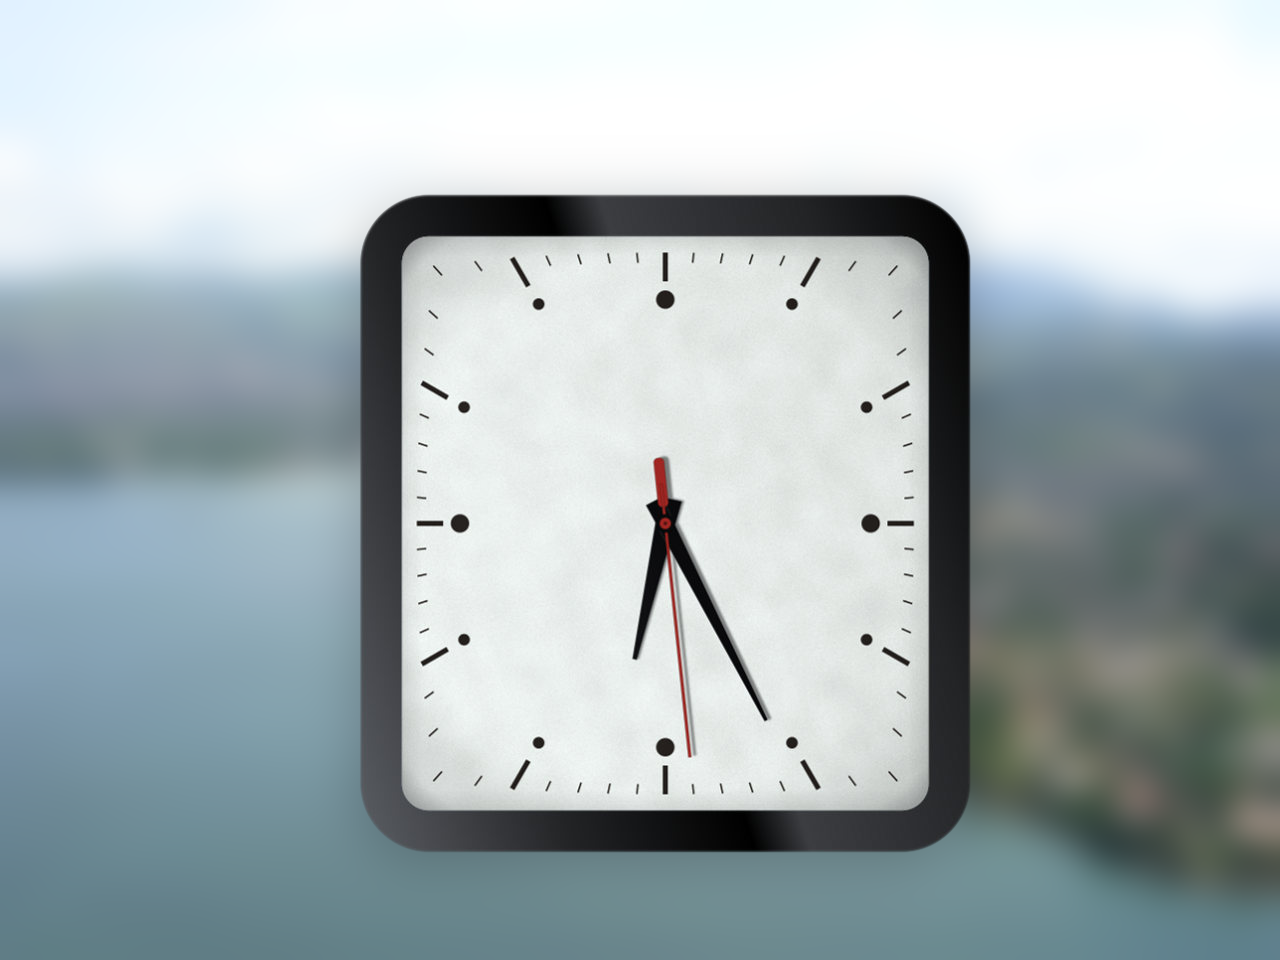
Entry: 6,25,29
